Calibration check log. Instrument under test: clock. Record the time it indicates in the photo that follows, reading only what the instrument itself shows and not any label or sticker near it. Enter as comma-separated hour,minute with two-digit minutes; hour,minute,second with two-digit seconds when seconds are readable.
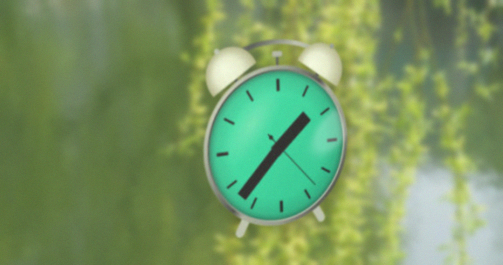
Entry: 1,37,23
